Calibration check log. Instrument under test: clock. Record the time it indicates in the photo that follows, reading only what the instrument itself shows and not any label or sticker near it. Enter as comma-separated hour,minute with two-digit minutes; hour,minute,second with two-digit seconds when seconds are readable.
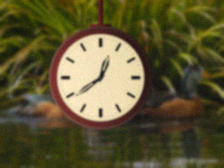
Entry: 12,39
